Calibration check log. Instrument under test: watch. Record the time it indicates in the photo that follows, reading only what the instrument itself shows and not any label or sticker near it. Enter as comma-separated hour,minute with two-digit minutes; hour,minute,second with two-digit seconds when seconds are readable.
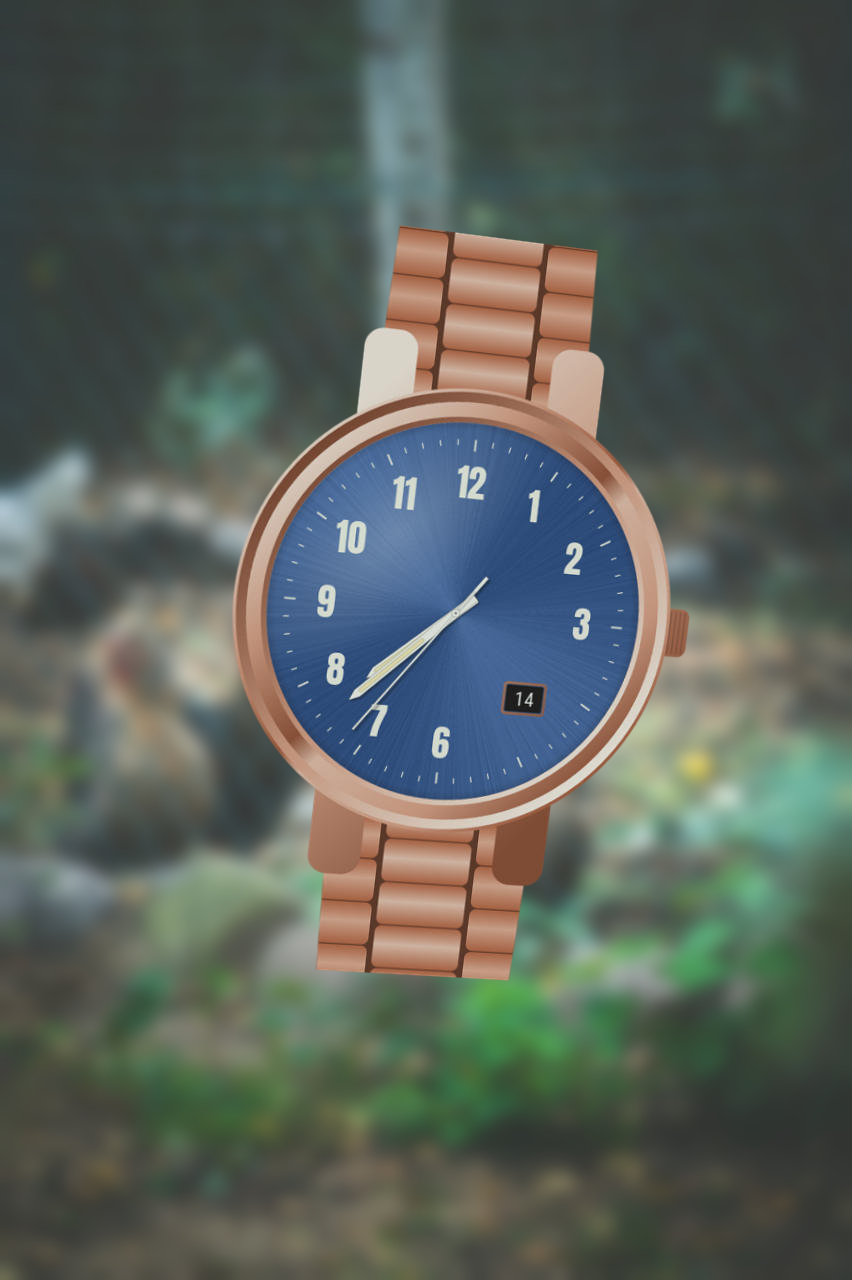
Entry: 7,37,36
